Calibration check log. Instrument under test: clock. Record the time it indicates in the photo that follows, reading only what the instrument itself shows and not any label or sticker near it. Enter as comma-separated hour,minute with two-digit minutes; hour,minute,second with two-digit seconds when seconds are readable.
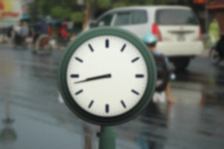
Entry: 8,43
